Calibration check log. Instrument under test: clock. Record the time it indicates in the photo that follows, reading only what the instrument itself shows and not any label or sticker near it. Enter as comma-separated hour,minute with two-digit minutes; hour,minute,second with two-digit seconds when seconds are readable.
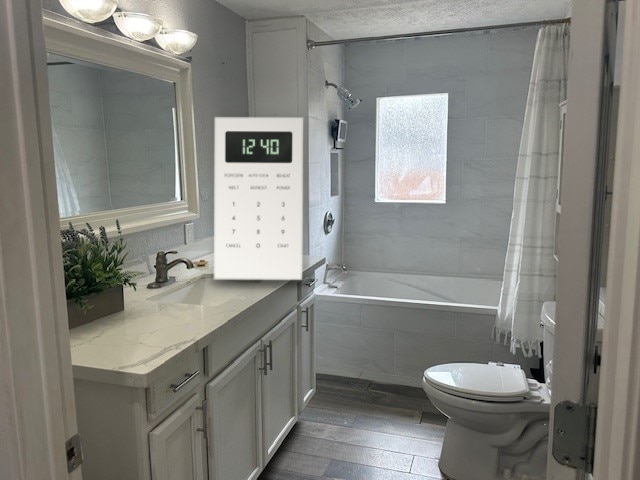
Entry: 12,40
